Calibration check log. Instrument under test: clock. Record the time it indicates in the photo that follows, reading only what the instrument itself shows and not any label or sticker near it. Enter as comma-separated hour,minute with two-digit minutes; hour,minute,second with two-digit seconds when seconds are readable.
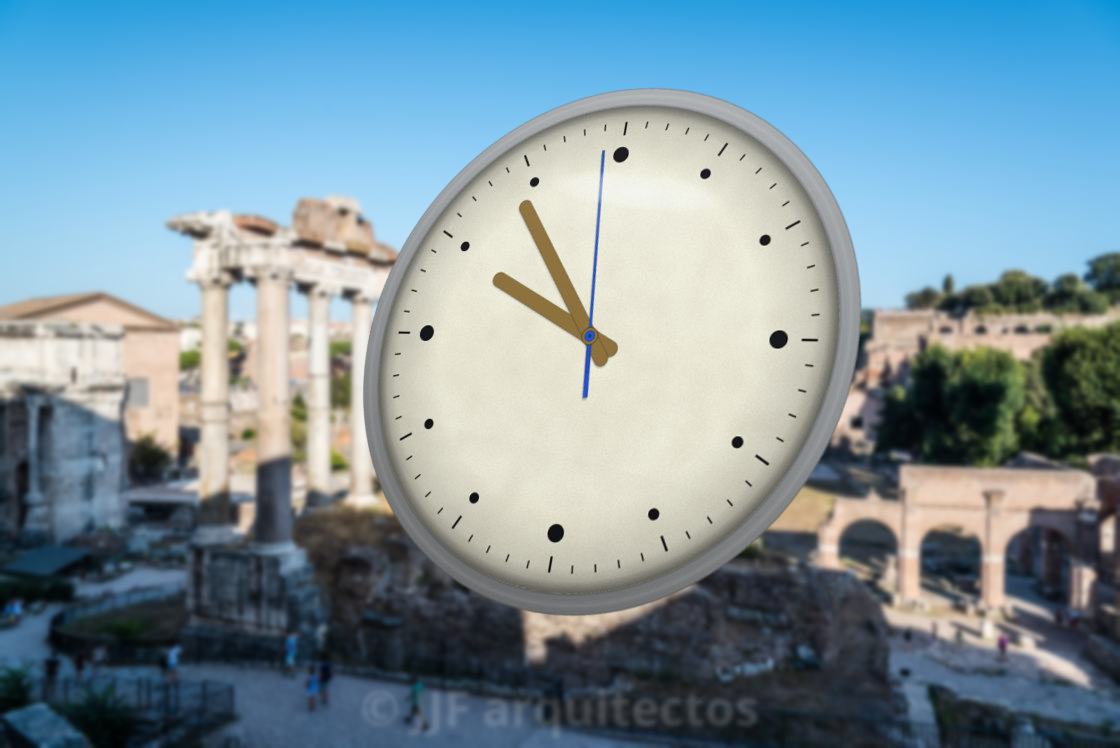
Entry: 9,53,59
